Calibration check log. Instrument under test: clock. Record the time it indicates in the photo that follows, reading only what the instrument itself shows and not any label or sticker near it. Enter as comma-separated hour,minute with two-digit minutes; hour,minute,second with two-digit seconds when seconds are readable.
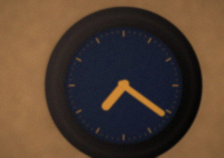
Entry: 7,21
